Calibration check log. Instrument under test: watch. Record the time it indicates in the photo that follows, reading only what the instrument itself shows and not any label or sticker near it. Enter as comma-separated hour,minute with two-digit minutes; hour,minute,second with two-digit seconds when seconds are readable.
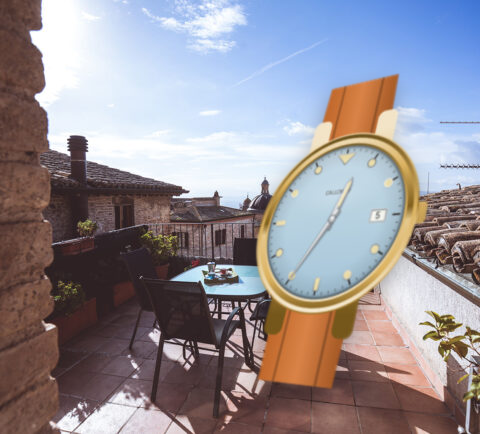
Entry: 12,35
